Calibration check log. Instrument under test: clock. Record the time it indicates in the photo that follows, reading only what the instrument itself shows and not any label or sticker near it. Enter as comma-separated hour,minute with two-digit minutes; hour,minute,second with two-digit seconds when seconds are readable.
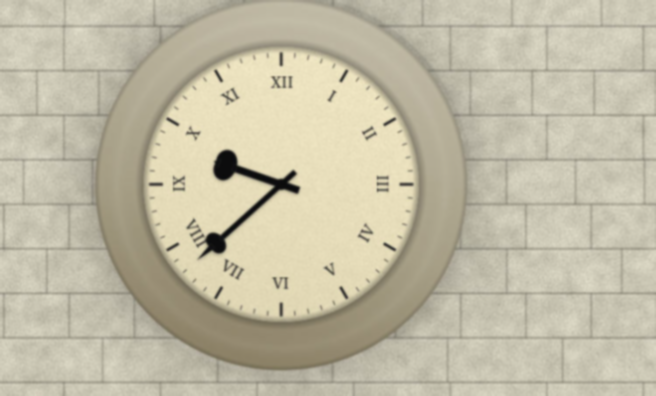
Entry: 9,38
